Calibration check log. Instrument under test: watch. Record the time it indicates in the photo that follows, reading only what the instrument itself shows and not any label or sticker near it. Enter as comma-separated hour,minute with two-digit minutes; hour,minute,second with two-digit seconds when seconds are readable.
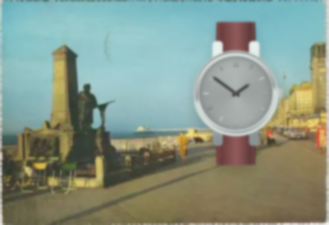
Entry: 1,51
